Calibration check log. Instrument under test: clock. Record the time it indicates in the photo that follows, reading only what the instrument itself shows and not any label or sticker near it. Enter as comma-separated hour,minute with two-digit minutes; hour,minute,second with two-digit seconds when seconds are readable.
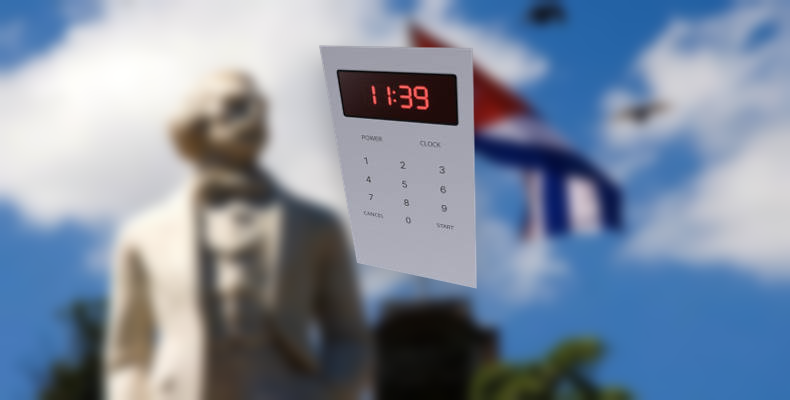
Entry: 11,39
